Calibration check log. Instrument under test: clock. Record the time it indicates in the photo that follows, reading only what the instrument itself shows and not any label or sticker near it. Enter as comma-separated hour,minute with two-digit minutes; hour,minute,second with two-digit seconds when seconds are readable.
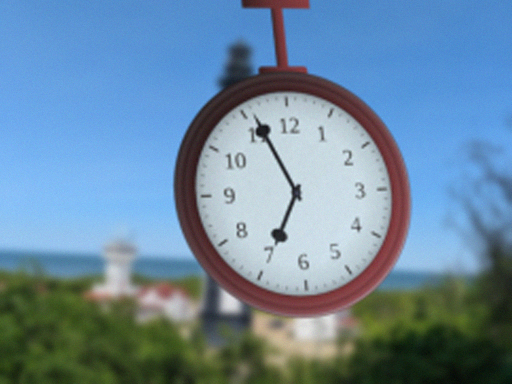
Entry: 6,56
